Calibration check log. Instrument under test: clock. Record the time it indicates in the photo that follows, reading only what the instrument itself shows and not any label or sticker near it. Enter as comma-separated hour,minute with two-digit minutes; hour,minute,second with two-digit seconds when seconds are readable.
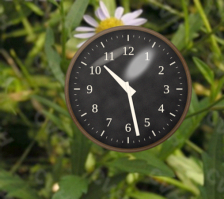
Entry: 10,28
